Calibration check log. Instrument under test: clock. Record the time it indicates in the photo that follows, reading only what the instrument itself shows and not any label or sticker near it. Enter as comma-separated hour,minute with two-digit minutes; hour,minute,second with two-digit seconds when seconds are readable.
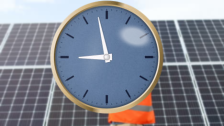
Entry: 8,58
